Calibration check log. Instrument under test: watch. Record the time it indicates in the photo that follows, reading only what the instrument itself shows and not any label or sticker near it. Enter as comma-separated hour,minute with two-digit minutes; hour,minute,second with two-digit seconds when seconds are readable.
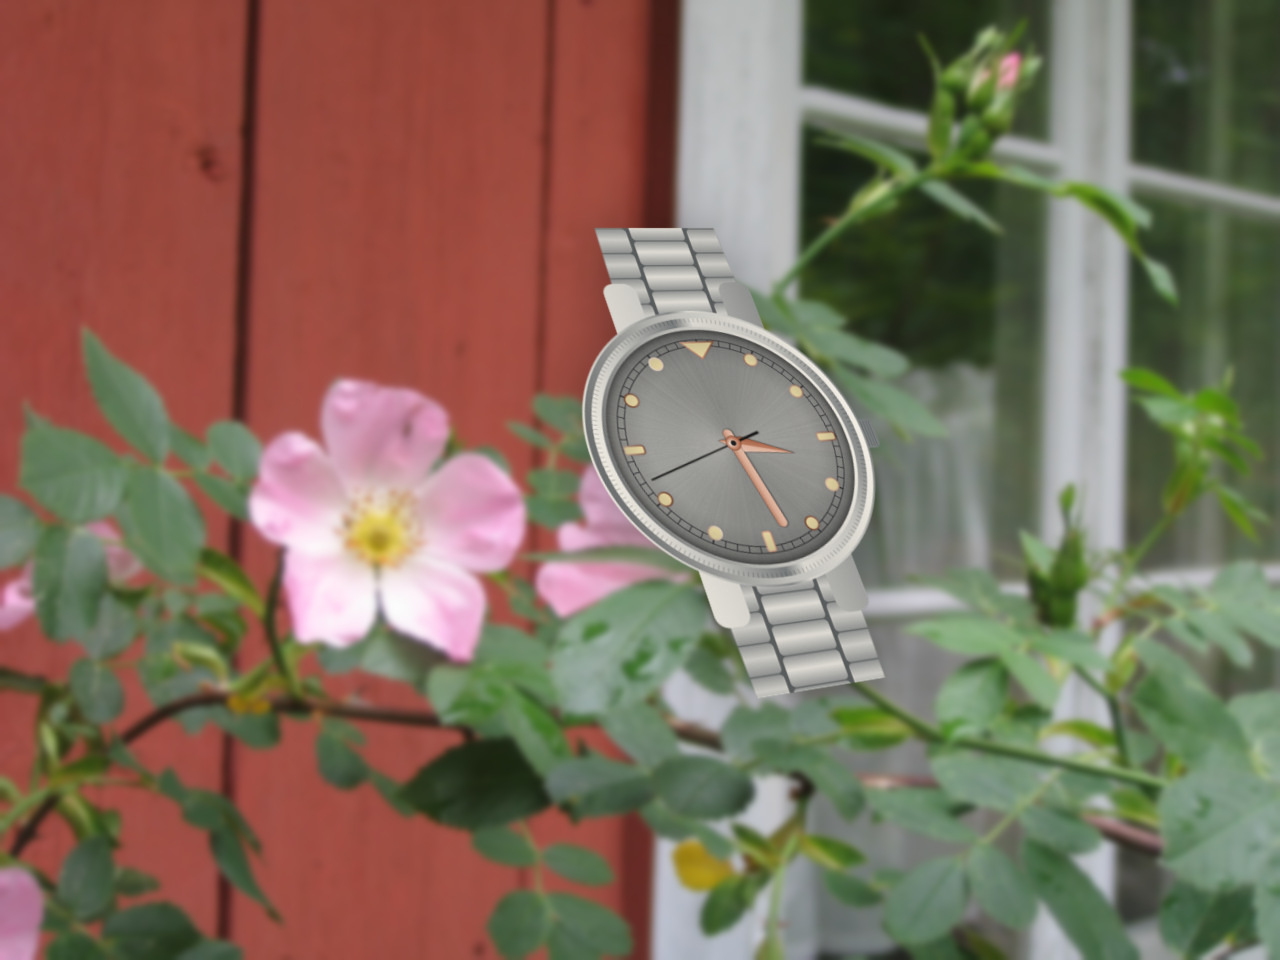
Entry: 3,27,42
